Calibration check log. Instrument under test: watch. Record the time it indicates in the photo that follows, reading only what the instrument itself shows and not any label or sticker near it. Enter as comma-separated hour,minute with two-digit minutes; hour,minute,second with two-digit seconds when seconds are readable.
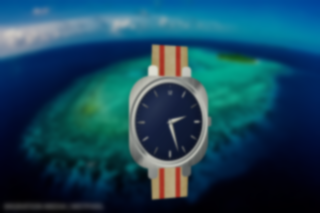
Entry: 2,27
